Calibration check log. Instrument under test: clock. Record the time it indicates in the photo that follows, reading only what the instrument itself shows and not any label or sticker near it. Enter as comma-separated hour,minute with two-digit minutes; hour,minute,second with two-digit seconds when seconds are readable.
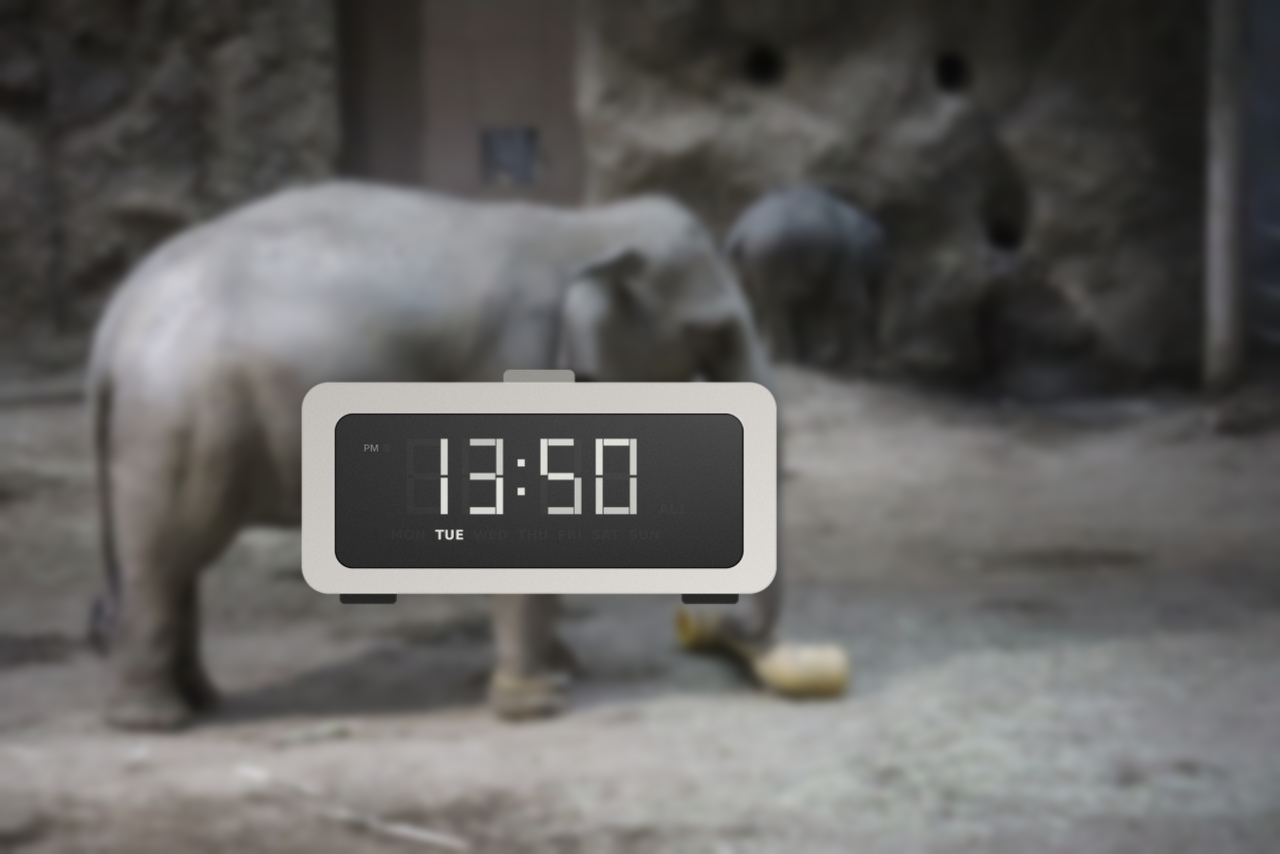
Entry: 13,50
